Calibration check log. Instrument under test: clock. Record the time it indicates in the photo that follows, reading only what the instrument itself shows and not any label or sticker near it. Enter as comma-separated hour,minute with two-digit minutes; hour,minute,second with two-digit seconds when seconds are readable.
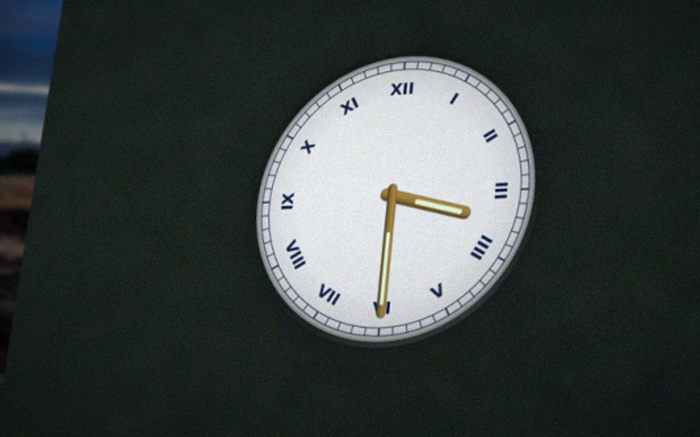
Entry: 3,30
